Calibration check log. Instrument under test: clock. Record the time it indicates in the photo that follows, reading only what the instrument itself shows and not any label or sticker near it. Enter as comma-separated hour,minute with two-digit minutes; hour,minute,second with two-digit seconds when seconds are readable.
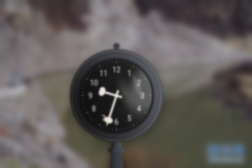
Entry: 9,33
